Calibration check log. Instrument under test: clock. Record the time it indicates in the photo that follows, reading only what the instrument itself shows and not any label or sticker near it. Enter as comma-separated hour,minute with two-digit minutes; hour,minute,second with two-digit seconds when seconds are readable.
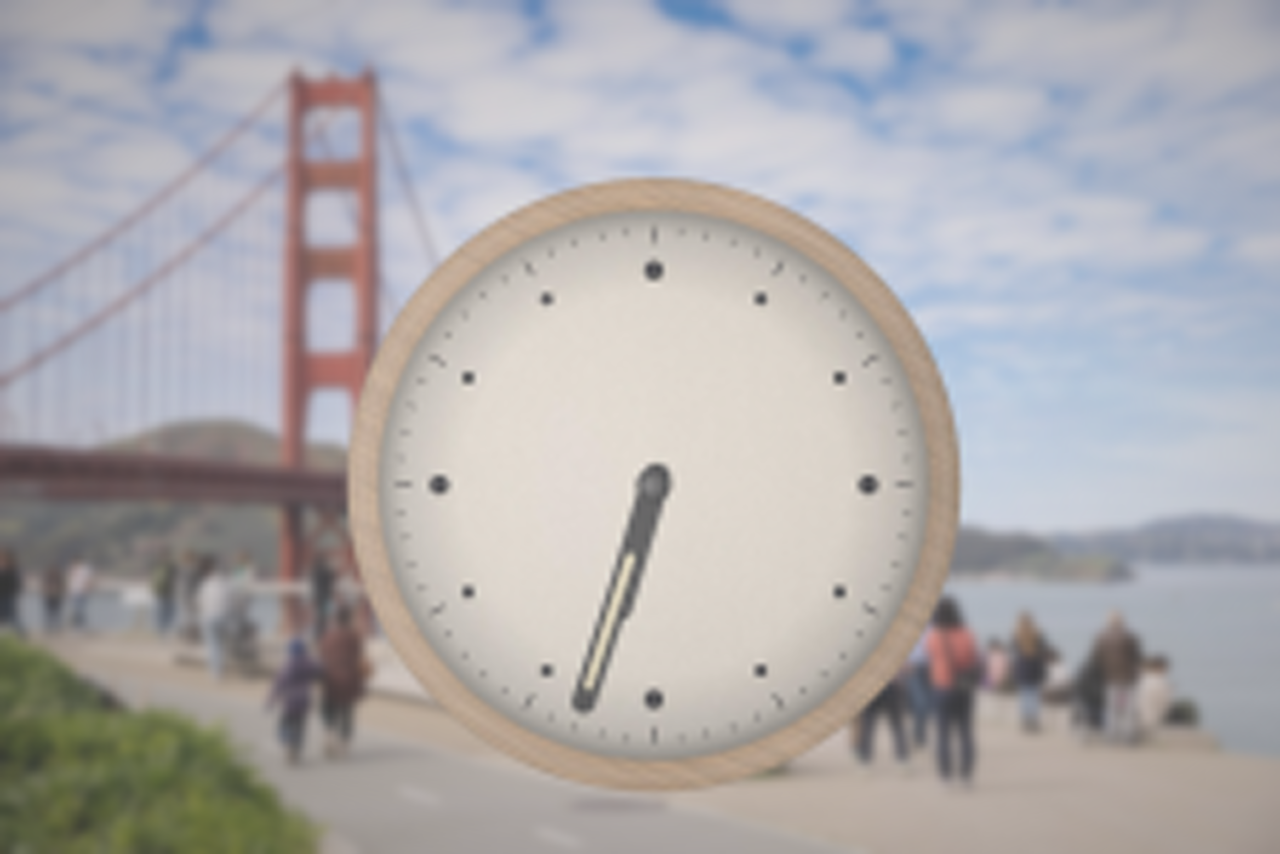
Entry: 6,33
